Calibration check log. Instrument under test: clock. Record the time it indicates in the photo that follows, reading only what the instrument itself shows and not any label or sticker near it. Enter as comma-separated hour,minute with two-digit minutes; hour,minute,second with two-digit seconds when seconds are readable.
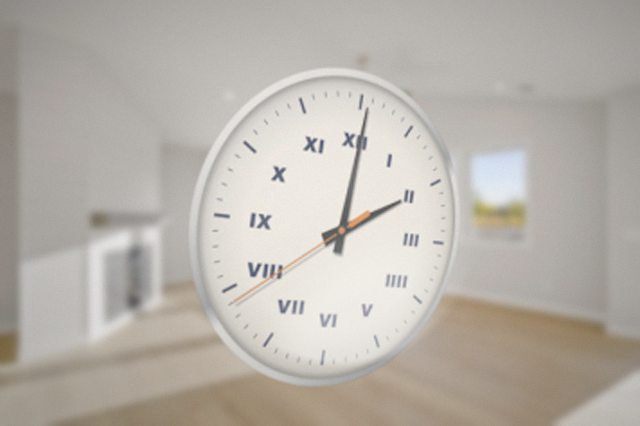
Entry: 2,00,39
